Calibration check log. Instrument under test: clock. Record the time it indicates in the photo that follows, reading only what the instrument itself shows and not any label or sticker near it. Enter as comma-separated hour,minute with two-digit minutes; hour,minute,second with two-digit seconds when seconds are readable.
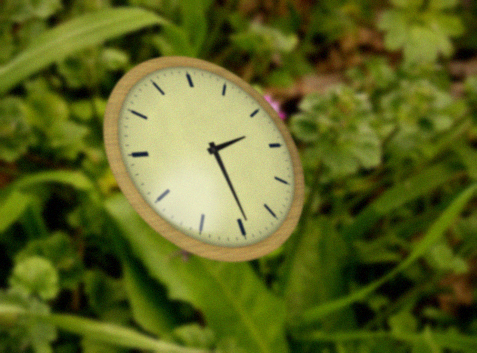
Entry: 2,29
